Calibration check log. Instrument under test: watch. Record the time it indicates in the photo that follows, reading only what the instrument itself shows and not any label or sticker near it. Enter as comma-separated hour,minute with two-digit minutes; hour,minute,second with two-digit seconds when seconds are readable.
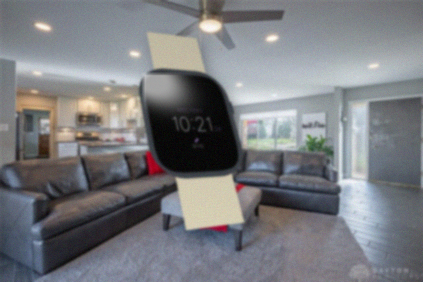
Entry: 10,21
